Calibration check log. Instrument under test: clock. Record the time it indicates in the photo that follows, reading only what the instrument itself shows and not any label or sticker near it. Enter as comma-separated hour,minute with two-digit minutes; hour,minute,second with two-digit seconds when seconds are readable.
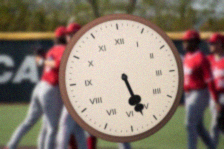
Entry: 5,27
